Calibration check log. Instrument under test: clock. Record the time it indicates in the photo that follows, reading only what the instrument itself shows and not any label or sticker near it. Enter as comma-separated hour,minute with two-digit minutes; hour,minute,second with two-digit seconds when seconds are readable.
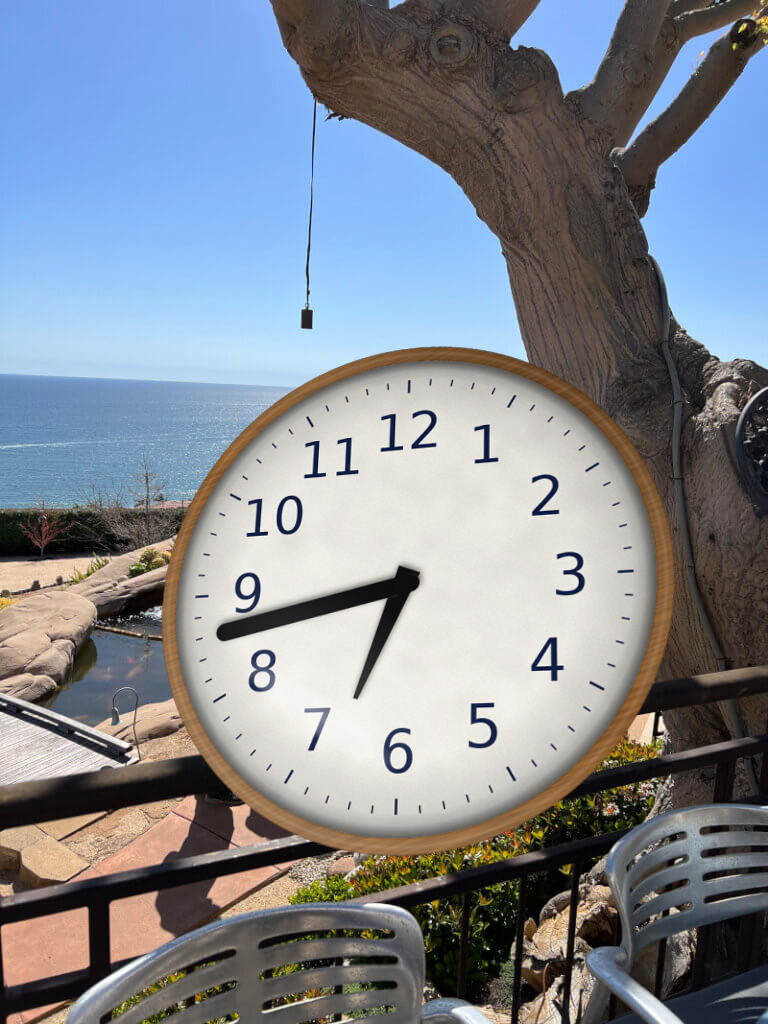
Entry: 6,43
